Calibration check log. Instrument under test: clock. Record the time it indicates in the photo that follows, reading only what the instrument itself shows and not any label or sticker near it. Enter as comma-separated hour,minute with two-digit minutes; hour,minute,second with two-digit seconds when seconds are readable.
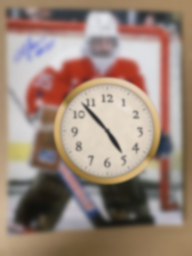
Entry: 4,53
